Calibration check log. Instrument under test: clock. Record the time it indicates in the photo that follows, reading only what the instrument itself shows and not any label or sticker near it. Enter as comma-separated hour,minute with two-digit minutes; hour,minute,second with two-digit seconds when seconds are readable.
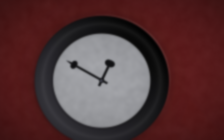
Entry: 12,50
